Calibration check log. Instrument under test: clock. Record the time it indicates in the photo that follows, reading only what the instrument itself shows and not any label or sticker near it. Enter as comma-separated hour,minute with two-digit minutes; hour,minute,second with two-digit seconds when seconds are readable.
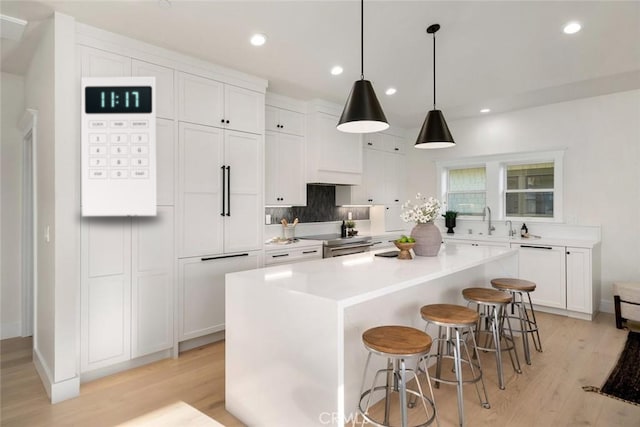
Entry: 11,17
